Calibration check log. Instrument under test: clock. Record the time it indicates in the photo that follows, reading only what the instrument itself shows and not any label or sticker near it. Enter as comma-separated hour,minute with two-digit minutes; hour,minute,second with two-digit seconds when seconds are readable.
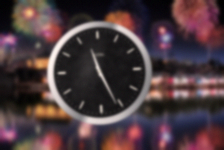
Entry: 11,26
